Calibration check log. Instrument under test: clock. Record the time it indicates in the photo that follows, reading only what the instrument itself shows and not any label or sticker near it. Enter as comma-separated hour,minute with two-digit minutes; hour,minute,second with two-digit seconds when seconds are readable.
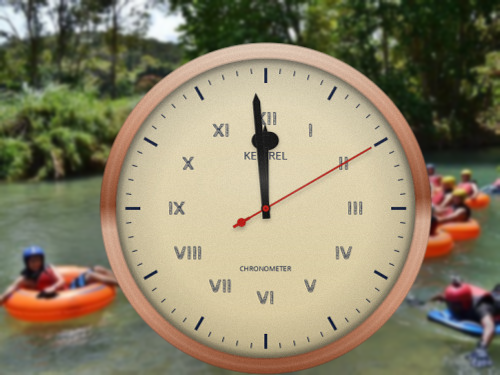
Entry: 11,59,10
